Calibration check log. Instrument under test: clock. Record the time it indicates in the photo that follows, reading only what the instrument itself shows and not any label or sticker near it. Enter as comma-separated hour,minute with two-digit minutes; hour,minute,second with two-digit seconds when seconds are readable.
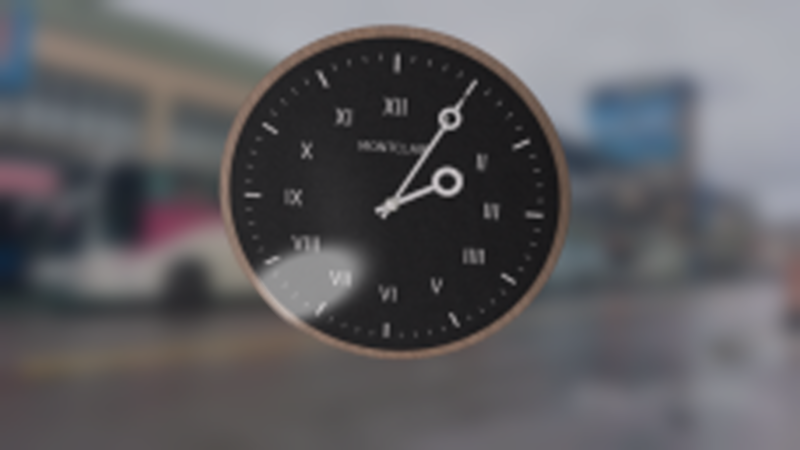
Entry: 2,05
